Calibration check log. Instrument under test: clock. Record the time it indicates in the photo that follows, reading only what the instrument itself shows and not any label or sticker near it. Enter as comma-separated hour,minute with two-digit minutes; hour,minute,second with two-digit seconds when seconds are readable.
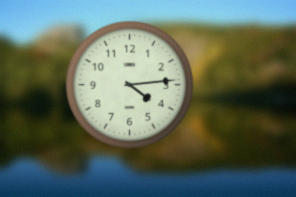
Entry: 4,14
